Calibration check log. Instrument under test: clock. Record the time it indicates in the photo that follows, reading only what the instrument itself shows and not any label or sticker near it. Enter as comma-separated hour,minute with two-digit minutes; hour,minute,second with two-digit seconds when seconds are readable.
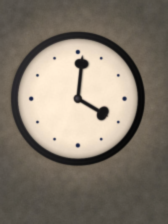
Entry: 4,01
